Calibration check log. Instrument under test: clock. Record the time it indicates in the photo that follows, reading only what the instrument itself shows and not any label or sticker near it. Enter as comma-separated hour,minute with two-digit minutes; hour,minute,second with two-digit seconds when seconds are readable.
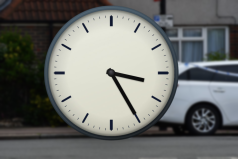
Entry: 3,25
